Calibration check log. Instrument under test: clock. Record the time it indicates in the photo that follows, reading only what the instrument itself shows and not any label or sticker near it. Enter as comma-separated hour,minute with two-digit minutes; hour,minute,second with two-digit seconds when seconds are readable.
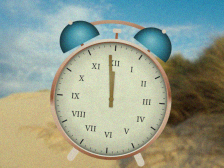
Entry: 11,59
